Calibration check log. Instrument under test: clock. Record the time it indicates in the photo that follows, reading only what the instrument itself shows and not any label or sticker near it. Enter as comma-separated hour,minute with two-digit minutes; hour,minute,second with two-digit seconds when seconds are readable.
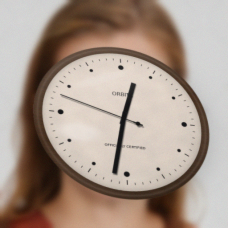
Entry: 12,31,48
